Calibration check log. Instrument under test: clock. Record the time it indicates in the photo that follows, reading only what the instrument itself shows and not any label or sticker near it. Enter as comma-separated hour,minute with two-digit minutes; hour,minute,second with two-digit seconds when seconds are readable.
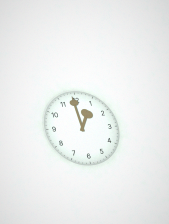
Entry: 12,59
